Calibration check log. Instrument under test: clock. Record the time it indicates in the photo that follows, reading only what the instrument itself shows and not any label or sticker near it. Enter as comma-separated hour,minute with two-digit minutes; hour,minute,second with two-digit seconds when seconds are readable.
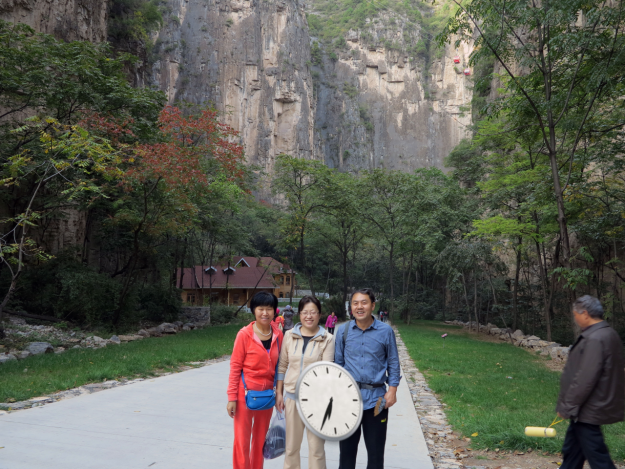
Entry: 6,35
